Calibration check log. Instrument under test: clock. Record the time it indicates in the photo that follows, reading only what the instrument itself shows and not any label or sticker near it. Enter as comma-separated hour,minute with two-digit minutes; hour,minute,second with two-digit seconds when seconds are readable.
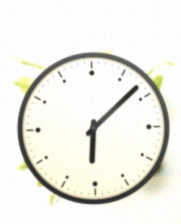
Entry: 6,08
